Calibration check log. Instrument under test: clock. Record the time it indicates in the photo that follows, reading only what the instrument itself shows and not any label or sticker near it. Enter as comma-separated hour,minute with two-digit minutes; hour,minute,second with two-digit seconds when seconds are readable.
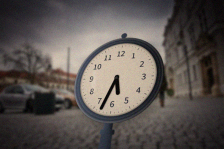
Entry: 5,33
